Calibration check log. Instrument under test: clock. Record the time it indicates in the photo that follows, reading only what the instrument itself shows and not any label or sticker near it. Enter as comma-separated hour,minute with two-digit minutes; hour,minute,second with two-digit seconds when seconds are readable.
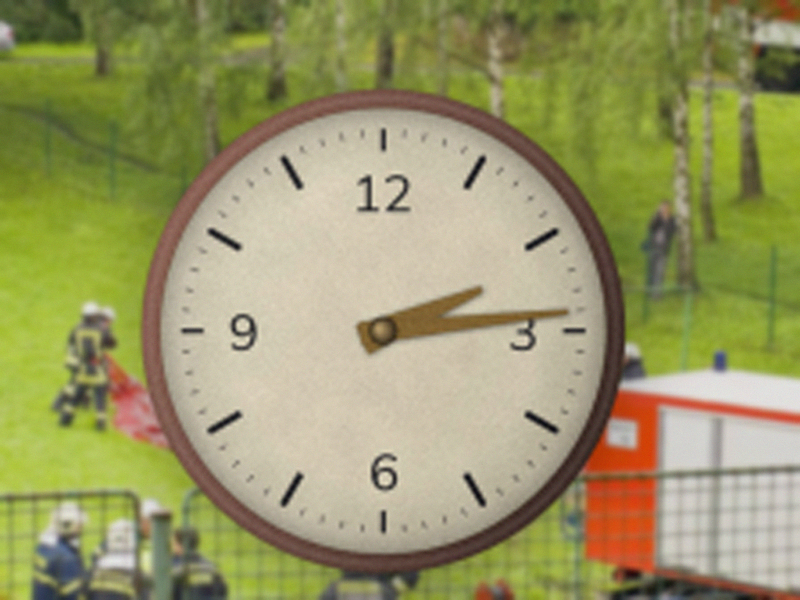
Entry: 2,14
